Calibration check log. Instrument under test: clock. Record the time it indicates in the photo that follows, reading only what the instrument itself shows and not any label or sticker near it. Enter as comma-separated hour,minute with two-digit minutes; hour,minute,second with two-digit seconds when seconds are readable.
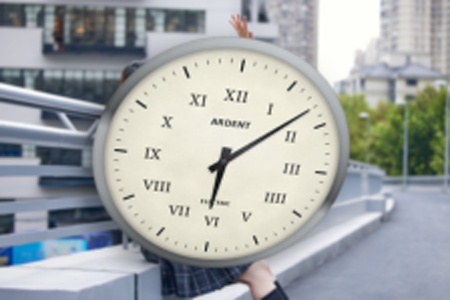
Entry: 6,08
